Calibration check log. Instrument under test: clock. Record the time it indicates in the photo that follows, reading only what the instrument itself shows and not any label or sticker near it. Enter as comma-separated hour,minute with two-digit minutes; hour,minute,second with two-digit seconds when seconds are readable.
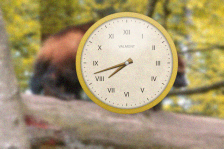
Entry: 7,42
